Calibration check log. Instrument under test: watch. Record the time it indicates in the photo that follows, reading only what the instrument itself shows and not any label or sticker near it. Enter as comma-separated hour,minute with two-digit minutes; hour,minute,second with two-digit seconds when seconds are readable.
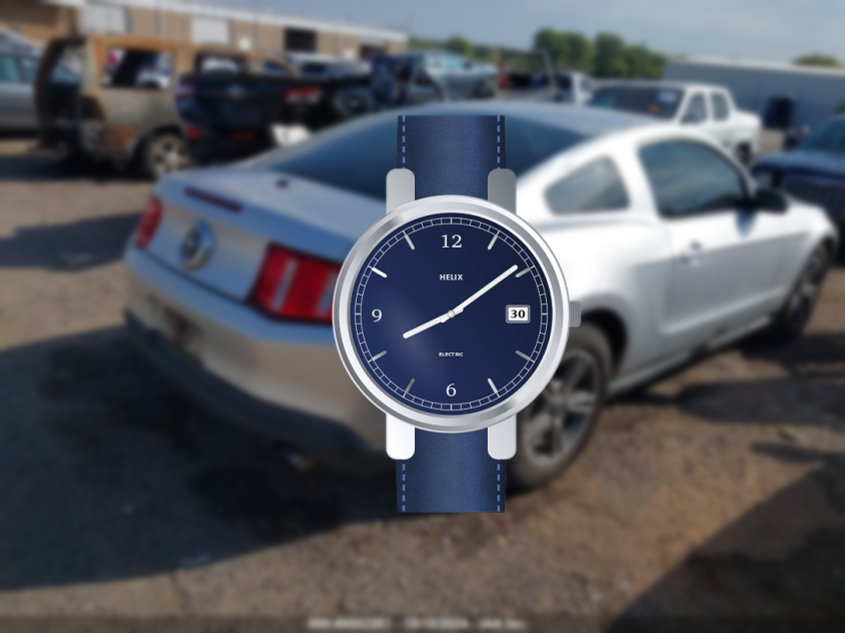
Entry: 8,09
